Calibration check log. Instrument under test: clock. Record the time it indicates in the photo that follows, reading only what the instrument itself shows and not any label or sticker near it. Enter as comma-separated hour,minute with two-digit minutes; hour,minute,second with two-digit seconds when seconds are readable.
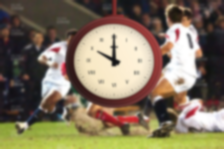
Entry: 10,00
